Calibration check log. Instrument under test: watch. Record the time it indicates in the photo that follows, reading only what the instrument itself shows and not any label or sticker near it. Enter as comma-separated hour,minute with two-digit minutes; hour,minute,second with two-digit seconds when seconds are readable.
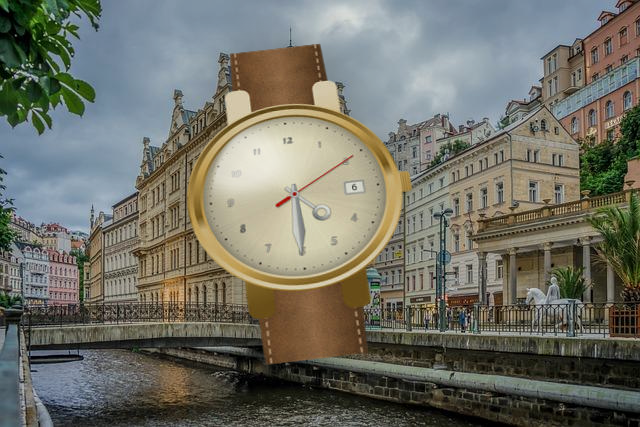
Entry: 4,30,10
